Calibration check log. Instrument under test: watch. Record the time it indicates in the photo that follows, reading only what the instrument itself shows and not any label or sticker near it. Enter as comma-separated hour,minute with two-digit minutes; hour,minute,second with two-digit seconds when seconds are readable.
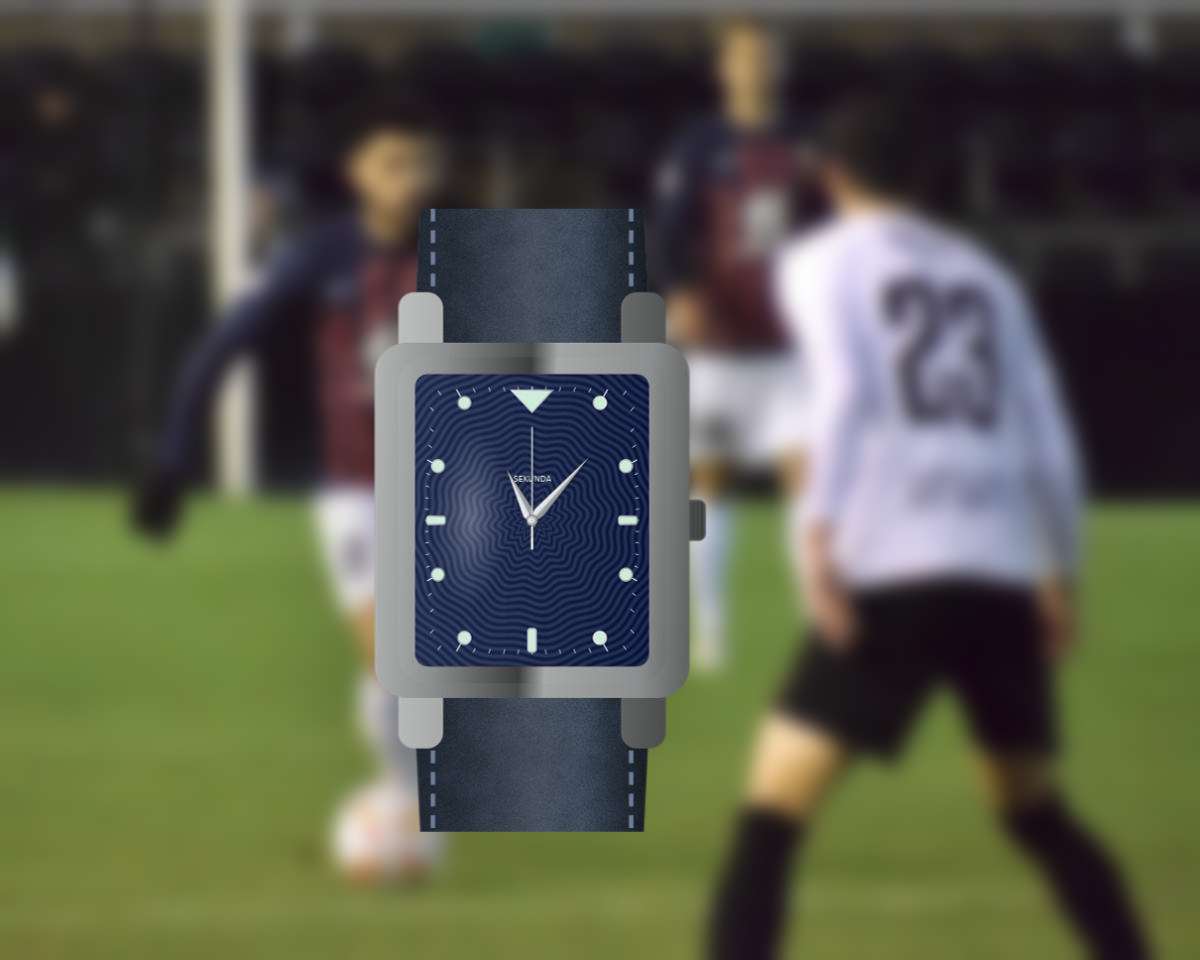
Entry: 11,07,00
